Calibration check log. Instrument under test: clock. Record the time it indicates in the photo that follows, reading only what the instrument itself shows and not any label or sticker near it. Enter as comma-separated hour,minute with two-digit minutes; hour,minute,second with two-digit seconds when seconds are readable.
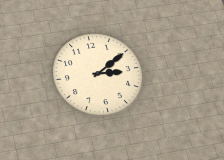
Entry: 3,10
